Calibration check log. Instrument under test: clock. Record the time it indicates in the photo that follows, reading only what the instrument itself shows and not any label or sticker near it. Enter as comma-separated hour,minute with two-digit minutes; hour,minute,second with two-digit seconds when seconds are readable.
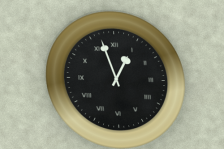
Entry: 12,57
